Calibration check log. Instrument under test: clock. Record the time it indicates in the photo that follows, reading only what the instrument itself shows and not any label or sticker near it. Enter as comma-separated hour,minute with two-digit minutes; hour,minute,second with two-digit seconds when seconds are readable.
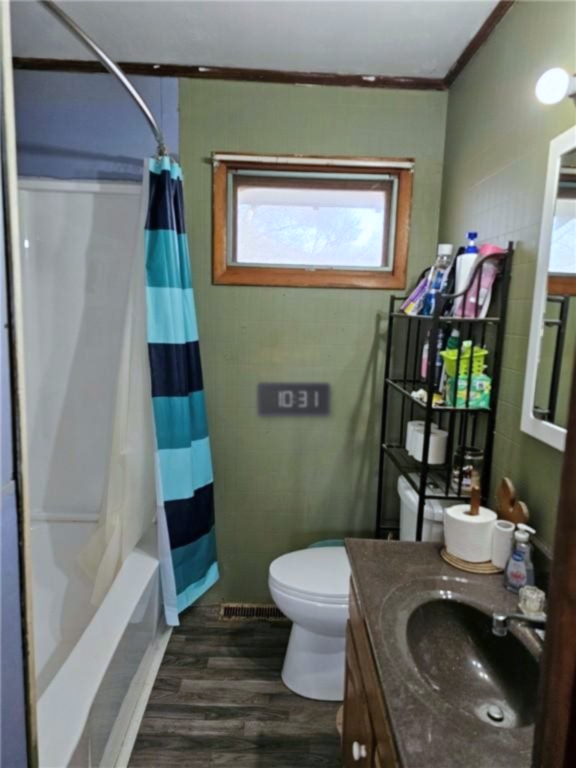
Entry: 10,31
